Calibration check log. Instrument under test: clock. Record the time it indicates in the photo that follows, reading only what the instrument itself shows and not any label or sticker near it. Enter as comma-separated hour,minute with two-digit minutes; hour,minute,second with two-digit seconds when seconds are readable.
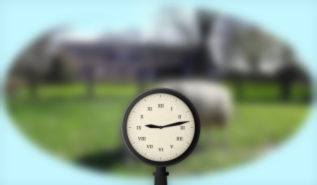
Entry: 9,13
